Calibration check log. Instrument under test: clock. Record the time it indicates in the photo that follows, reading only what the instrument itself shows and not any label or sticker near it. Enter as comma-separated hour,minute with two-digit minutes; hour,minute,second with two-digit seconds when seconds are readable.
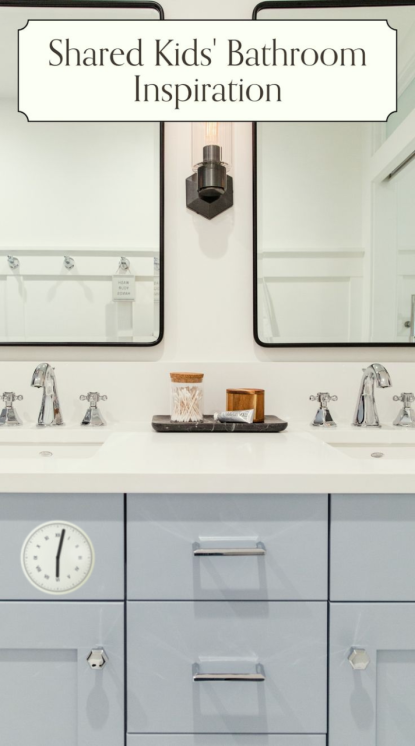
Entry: 6,02
